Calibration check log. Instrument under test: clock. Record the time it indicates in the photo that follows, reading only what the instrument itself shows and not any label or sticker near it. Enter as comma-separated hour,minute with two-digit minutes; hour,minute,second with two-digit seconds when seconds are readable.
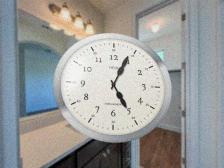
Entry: 5,04
